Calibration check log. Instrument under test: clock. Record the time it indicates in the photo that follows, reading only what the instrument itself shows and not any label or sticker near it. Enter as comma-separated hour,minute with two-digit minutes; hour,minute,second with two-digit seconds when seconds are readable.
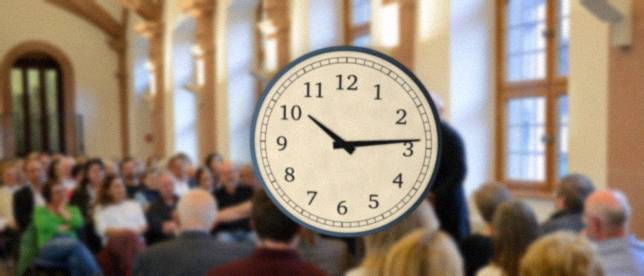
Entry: 10,14
